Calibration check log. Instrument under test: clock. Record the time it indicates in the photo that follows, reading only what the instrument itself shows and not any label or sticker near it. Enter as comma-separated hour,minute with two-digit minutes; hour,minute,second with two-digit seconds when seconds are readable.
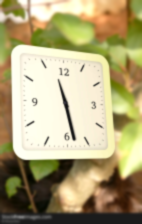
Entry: 11,28
